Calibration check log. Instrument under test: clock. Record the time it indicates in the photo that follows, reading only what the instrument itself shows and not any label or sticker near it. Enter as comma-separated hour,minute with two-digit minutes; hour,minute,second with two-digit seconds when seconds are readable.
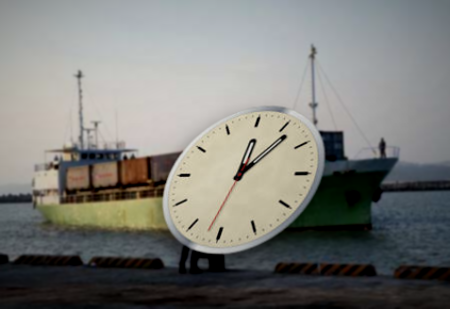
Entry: 12,06,32
